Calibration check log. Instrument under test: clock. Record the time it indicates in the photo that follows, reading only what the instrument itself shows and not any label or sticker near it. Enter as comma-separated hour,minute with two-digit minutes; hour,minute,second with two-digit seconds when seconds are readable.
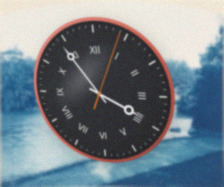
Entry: 3,54,04
